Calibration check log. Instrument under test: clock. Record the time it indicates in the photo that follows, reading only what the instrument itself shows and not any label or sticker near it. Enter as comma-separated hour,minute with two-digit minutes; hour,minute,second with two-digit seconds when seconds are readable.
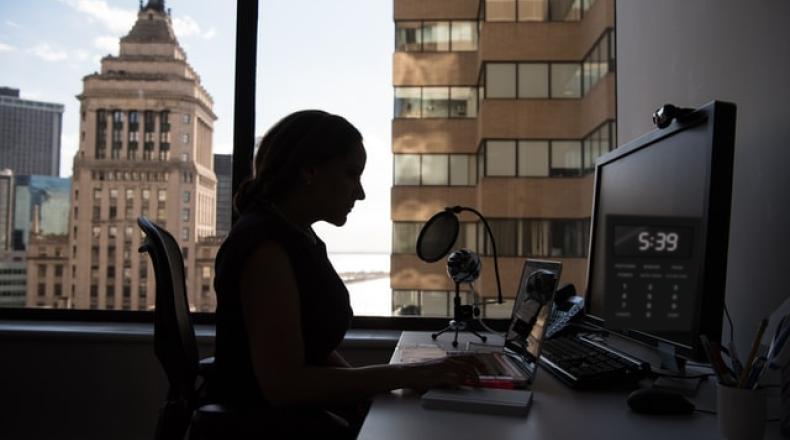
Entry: 5,39
